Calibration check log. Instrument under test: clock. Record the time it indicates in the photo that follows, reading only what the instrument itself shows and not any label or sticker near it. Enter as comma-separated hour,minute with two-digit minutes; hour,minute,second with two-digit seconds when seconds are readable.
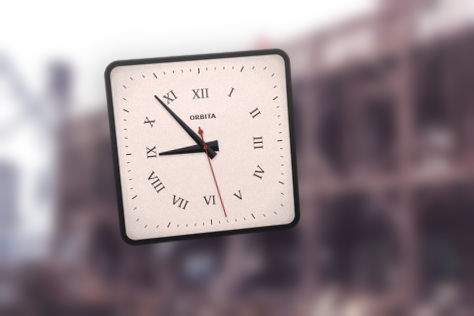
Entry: 8,53,28
